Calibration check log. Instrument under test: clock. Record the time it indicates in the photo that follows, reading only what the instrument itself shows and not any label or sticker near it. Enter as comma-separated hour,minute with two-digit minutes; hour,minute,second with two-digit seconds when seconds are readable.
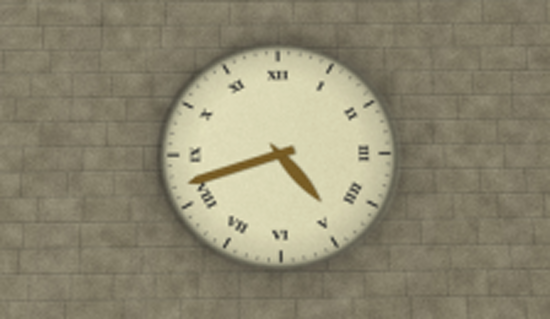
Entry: 4,42
